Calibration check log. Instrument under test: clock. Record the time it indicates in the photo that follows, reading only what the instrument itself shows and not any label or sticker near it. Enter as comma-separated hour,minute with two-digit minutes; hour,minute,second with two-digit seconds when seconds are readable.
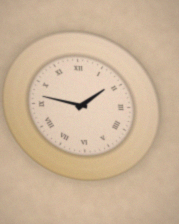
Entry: 1,47
